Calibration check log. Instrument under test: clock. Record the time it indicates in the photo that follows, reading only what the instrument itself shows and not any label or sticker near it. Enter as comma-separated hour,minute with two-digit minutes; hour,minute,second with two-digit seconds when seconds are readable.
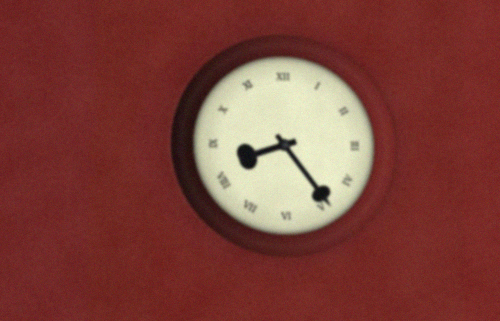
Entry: 8,24
